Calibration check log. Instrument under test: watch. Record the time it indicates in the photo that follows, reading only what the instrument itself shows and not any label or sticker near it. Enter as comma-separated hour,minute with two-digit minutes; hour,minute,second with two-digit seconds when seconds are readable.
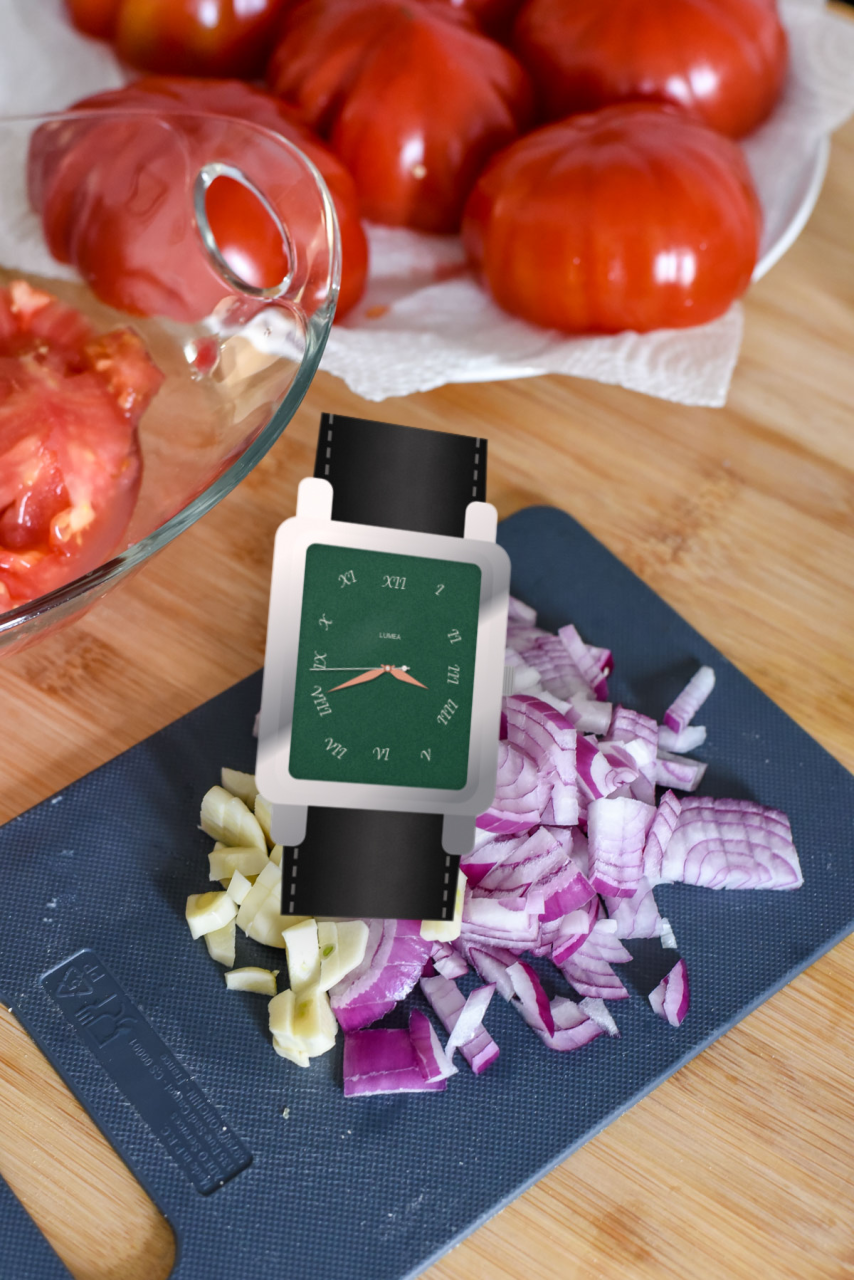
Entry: 3,40,44
